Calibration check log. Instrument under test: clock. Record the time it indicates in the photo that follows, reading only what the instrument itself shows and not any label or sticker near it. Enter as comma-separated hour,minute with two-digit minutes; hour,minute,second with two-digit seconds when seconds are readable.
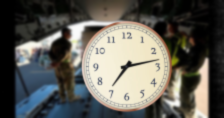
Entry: 7,13
